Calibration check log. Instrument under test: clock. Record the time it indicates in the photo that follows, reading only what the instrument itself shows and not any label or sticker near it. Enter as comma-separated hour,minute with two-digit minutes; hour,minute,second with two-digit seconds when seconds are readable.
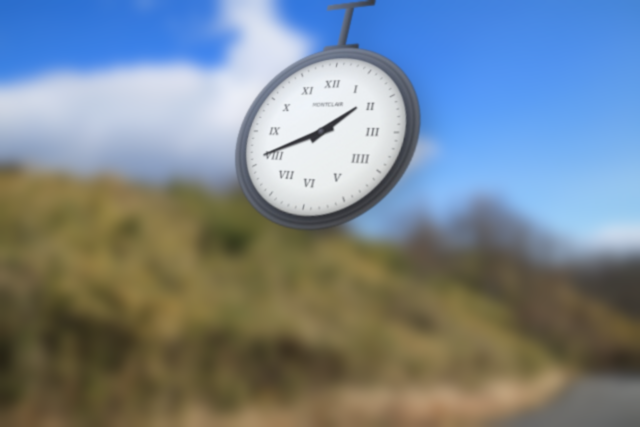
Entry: 1,41
